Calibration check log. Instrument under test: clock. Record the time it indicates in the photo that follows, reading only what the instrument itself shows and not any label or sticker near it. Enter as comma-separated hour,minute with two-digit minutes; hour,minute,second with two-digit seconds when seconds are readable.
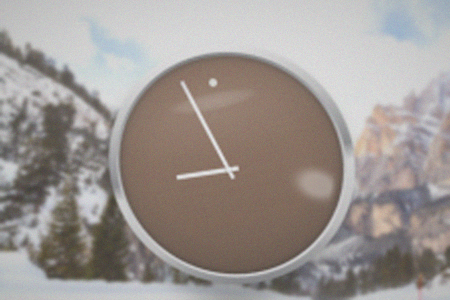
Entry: 8,57
